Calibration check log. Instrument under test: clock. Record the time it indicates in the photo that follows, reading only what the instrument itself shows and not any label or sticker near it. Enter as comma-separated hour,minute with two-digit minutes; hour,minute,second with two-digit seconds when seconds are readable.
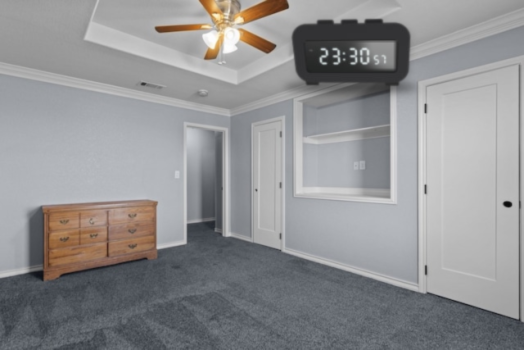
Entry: 23,30,57
